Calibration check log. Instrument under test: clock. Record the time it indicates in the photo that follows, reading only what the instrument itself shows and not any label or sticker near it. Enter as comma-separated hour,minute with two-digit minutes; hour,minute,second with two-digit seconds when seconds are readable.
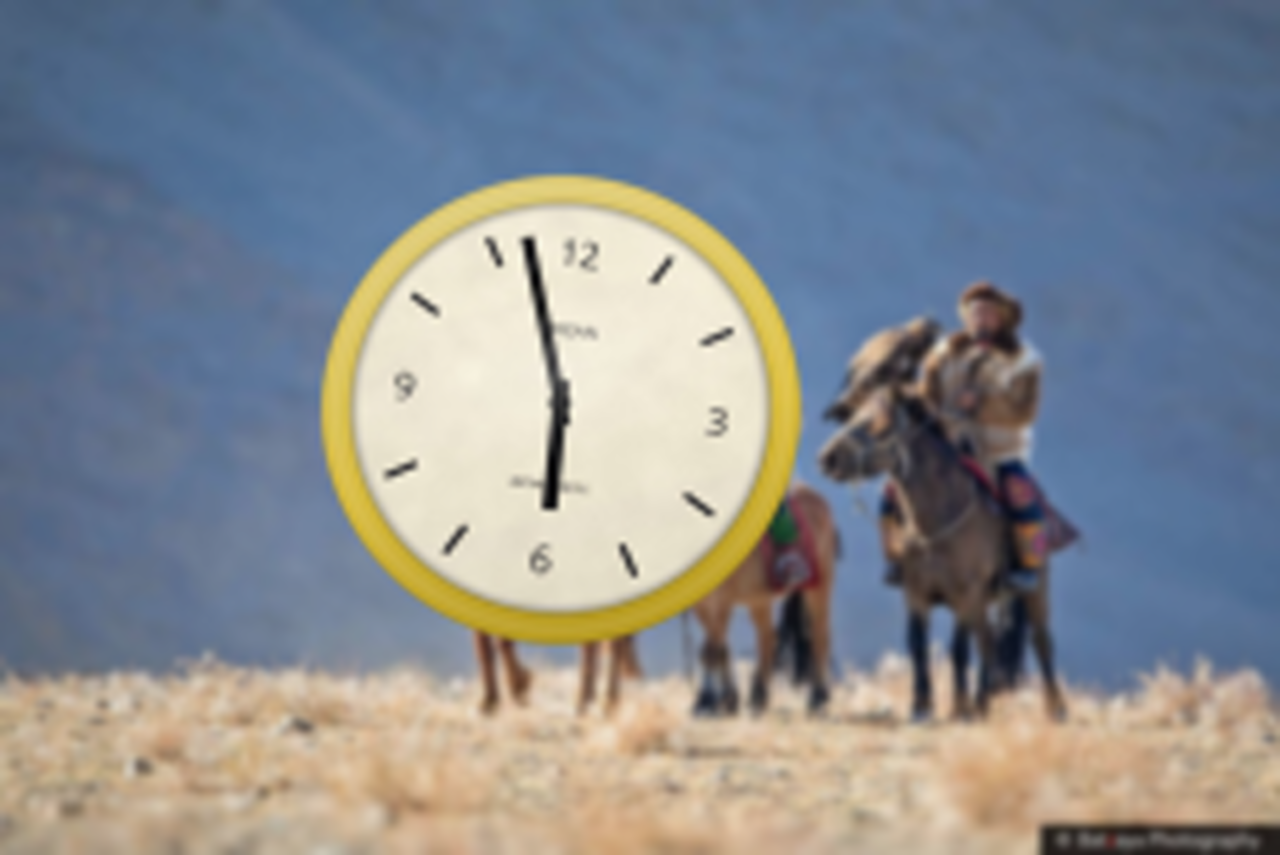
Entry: 5,57
